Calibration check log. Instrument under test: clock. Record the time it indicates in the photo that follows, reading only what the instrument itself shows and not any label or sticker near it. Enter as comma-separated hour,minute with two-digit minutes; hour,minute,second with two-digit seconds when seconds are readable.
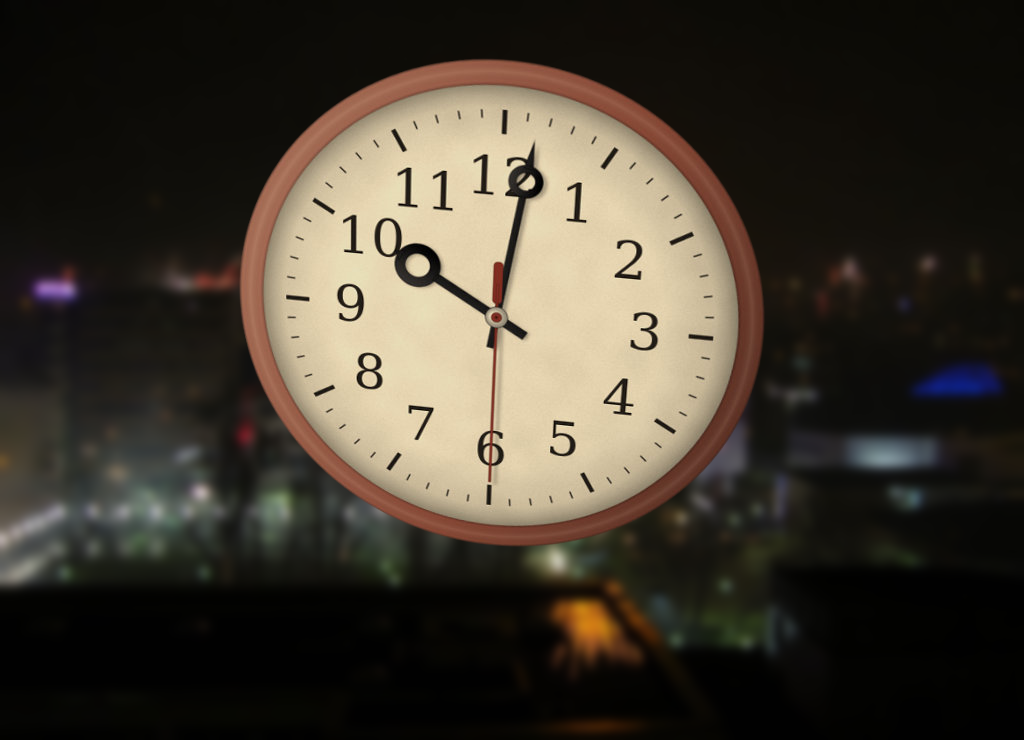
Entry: 10,01,30
